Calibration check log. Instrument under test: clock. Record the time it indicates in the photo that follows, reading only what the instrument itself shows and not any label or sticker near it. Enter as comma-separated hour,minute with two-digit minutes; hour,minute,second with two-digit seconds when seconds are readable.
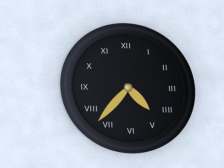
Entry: 4,37
